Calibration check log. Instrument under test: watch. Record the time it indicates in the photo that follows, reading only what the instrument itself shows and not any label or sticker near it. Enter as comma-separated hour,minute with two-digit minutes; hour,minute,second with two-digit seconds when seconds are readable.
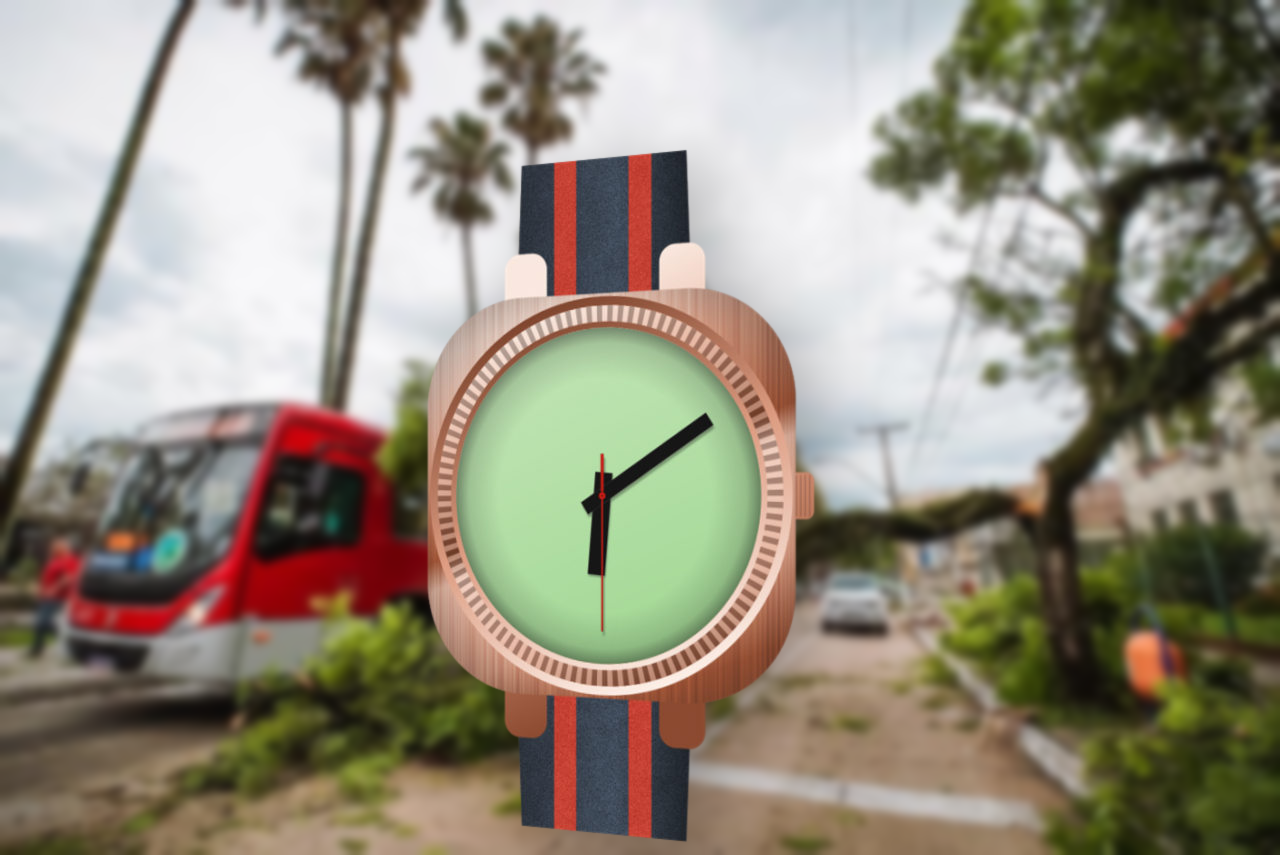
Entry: 6,09,30
